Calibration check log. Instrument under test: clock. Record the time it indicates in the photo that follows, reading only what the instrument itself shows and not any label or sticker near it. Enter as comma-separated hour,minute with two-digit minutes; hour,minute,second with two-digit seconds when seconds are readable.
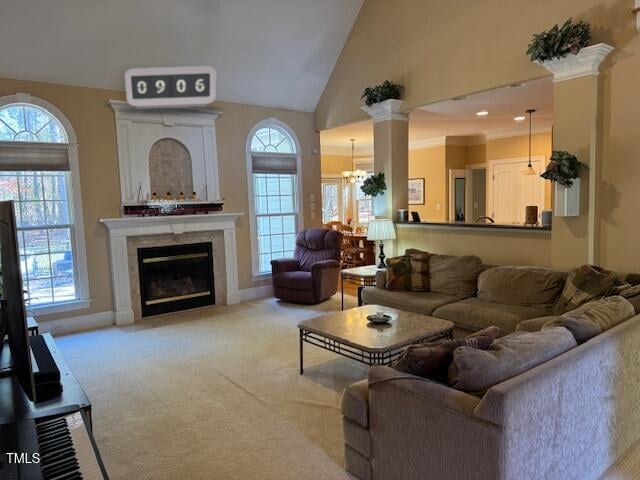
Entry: 9,06
